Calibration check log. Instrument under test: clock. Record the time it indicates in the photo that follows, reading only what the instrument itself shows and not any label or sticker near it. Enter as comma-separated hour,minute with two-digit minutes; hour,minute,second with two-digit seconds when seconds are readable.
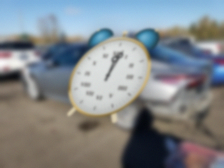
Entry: 12,02
